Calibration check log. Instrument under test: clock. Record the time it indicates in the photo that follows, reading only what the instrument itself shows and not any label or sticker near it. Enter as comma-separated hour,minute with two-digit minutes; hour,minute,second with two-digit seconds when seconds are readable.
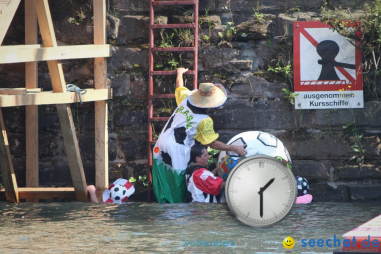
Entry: 1,30
